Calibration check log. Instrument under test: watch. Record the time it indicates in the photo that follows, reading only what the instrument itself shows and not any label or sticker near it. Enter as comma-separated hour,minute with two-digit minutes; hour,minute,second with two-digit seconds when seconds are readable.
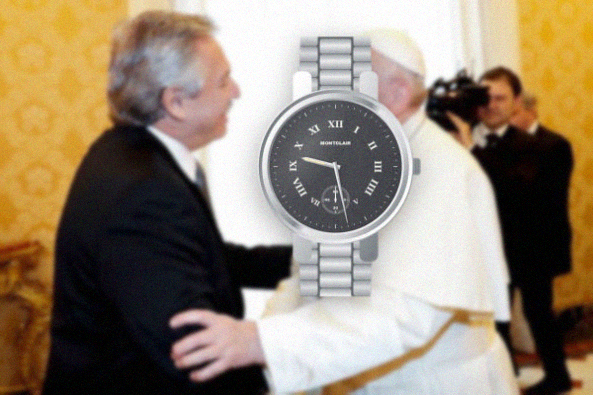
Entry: 9,28
